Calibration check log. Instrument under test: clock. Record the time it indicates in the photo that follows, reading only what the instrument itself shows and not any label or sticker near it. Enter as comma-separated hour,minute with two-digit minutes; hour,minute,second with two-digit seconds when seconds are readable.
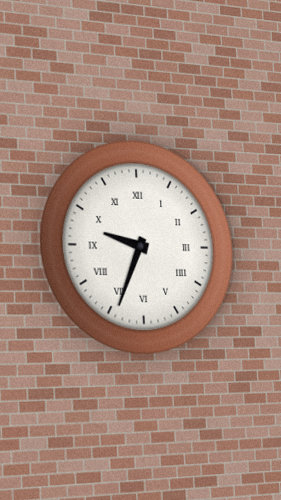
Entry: 9,34
